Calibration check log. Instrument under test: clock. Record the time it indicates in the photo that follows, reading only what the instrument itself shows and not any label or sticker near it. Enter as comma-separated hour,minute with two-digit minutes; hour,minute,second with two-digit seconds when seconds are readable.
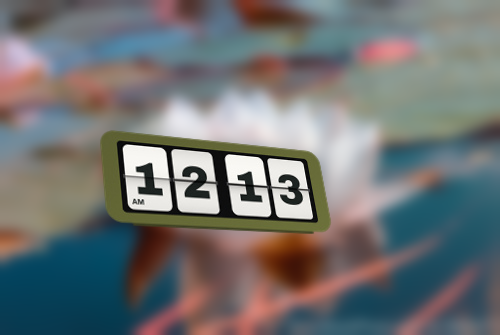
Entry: 12,13
